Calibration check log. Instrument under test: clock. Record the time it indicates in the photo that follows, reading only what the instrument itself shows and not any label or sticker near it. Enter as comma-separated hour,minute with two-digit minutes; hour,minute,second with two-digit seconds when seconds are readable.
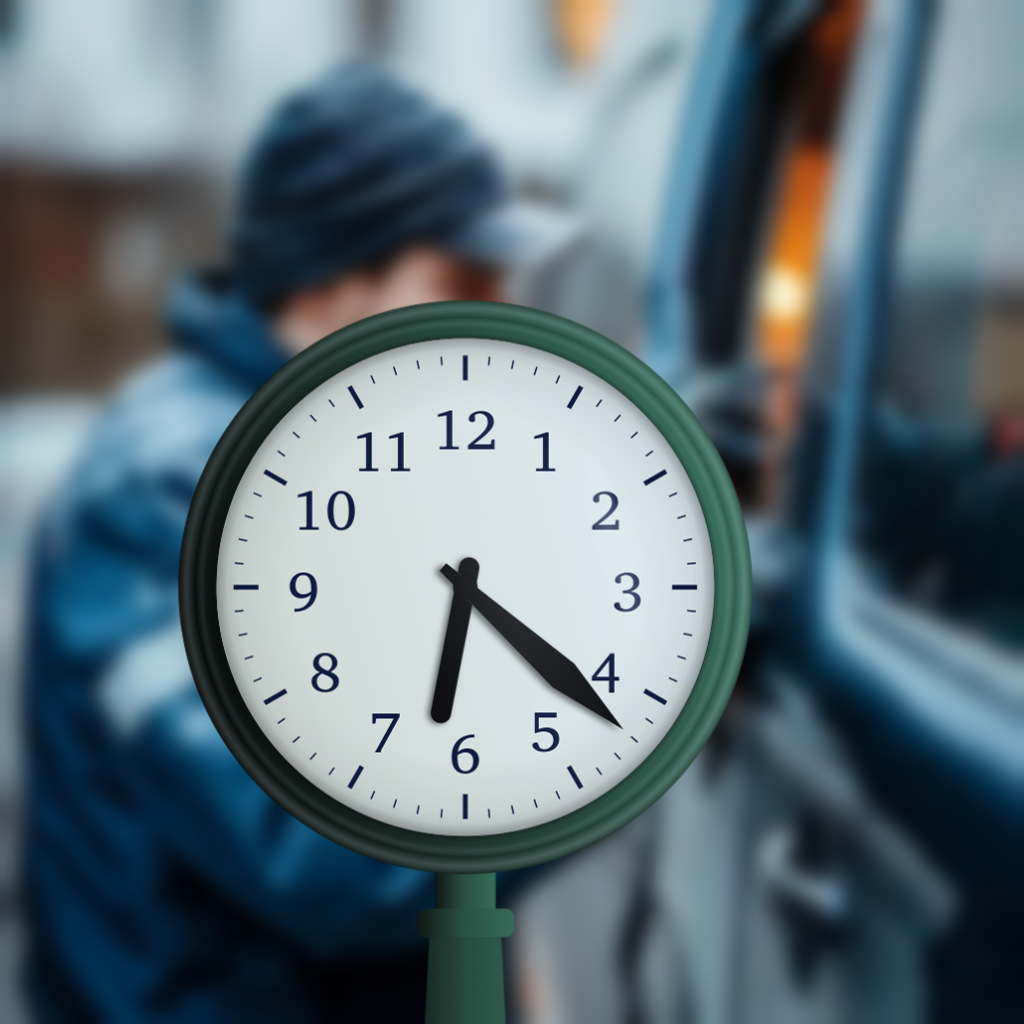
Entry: 6,22
